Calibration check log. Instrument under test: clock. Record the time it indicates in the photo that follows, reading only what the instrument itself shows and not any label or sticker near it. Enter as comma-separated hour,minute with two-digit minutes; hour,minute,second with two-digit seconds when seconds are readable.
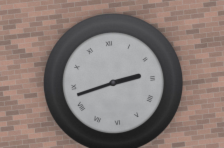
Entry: 2,43
